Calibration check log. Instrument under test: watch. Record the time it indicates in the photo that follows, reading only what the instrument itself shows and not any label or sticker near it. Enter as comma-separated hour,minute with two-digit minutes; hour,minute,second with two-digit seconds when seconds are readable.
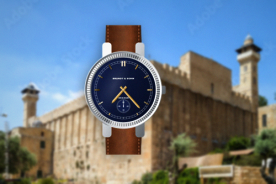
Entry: 7,23
